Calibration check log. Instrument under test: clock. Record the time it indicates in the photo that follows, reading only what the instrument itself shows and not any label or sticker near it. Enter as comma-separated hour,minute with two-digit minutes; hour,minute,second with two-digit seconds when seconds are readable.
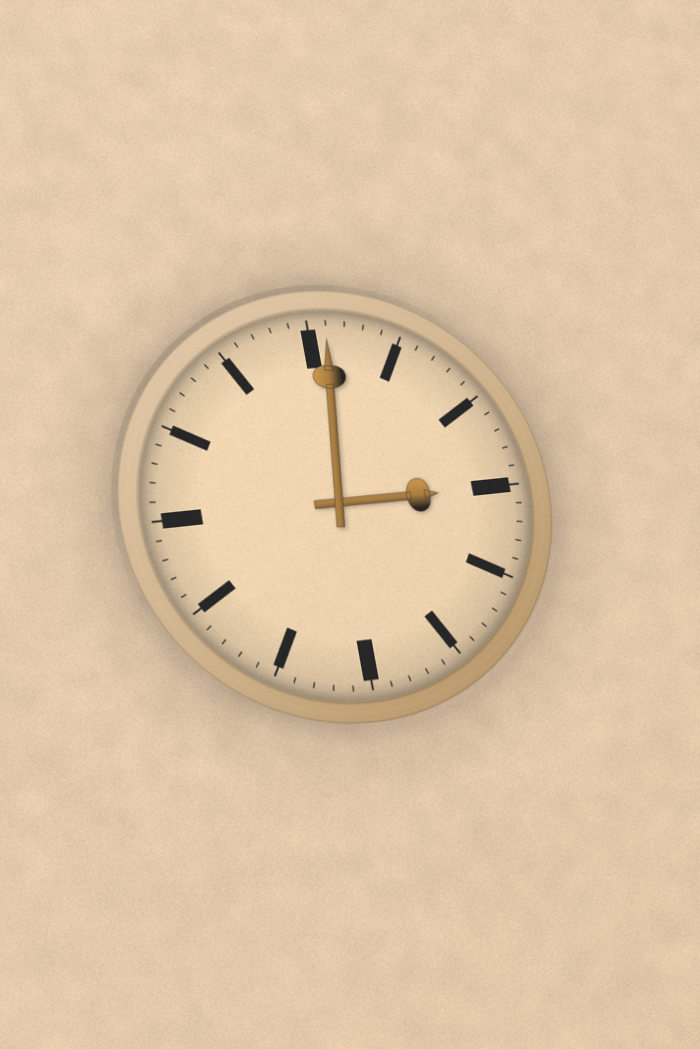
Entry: 3,01
